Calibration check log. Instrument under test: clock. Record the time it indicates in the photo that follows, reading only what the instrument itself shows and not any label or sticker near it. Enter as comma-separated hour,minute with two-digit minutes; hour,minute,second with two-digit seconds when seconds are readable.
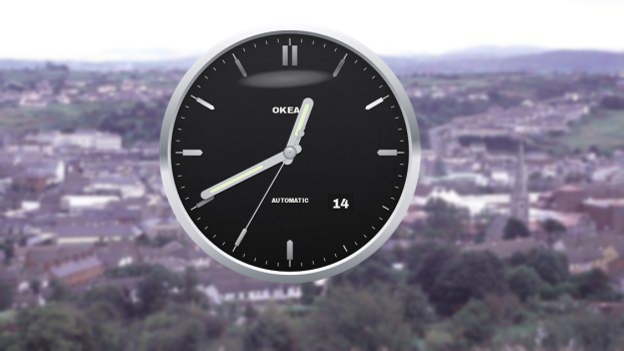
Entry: 12,40,35
